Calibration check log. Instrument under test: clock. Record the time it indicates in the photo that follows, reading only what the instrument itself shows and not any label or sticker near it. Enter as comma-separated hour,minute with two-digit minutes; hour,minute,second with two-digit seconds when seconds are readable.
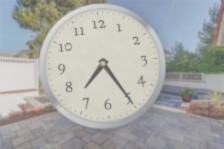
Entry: 7,25
